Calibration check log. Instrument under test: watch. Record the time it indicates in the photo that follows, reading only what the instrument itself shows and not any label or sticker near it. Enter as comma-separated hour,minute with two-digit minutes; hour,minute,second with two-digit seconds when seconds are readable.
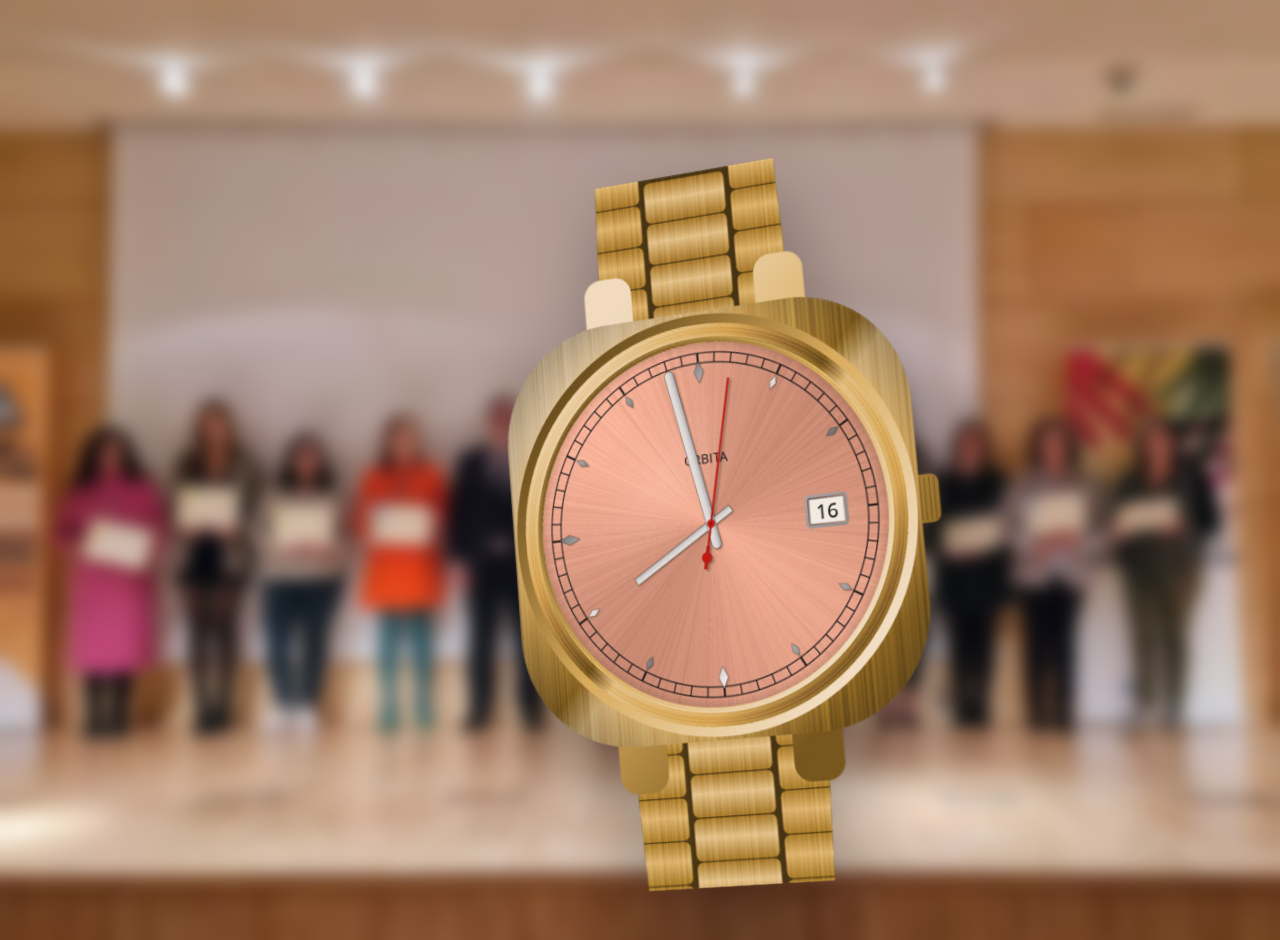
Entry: 7,58,02
